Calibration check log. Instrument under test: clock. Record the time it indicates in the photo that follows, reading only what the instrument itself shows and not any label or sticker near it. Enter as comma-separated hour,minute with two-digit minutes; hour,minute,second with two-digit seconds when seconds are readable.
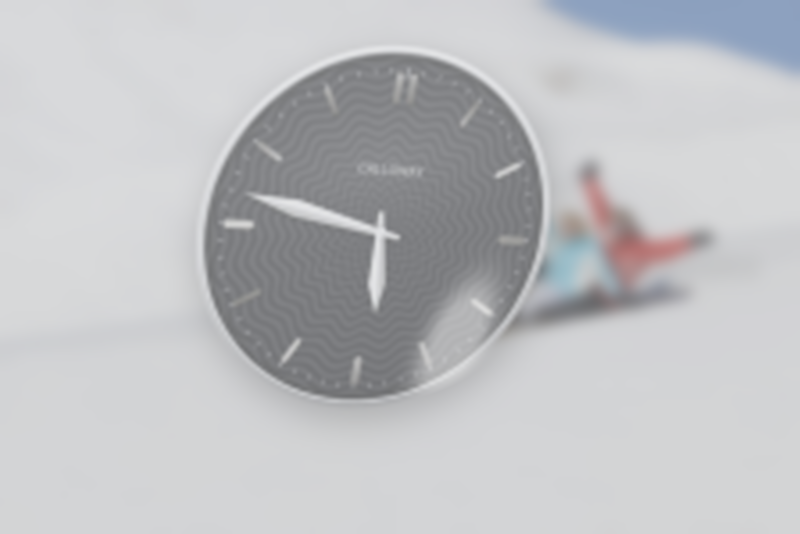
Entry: 5,47
